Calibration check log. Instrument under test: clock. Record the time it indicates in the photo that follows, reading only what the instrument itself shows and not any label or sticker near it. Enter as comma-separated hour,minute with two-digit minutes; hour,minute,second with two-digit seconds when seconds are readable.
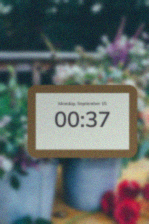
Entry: 0,37
